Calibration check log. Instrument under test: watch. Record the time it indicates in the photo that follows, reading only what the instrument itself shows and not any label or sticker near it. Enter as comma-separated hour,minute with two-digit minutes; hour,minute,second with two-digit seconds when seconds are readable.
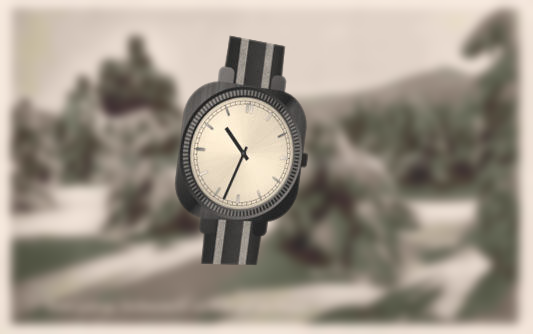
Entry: 10,33
